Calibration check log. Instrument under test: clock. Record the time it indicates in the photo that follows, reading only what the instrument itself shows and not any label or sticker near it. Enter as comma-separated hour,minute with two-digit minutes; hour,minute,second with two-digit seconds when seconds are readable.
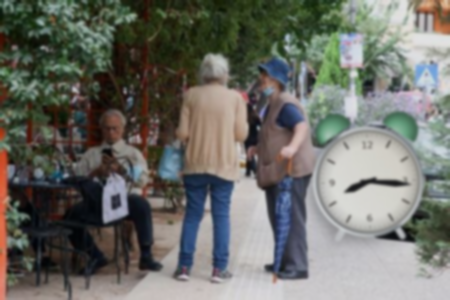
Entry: 8,16
